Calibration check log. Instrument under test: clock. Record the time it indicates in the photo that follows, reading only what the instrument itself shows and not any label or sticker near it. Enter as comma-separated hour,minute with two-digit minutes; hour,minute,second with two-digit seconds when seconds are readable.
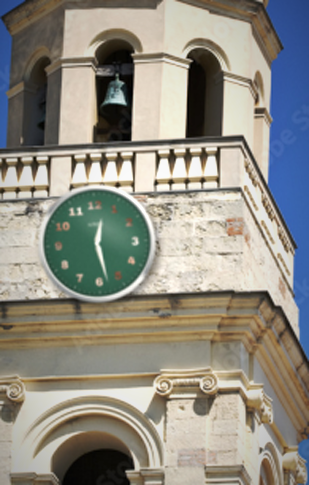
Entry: 12,28
